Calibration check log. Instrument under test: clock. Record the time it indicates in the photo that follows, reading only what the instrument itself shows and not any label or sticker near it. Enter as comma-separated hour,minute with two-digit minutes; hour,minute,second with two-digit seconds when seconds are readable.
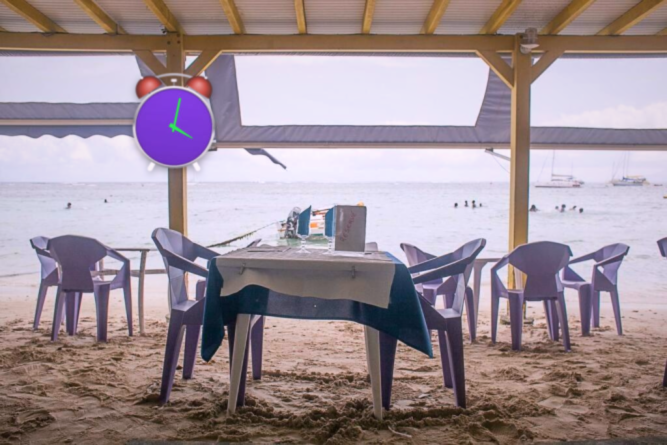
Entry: 4,02
